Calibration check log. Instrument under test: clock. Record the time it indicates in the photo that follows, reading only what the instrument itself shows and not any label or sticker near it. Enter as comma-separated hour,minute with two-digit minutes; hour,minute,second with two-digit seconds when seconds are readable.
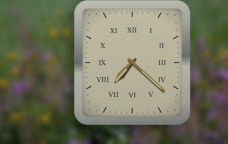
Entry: 7,22
